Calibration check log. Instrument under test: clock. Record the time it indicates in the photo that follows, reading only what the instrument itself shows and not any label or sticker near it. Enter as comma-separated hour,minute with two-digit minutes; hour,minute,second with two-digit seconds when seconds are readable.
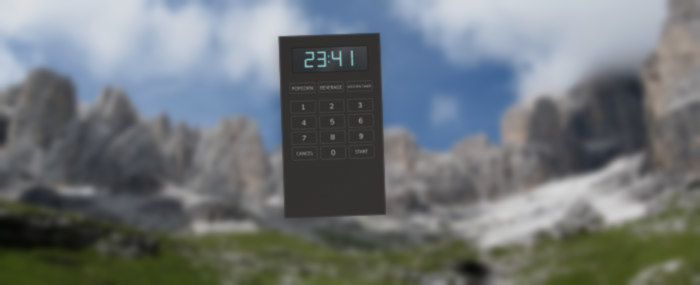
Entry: 23,41
